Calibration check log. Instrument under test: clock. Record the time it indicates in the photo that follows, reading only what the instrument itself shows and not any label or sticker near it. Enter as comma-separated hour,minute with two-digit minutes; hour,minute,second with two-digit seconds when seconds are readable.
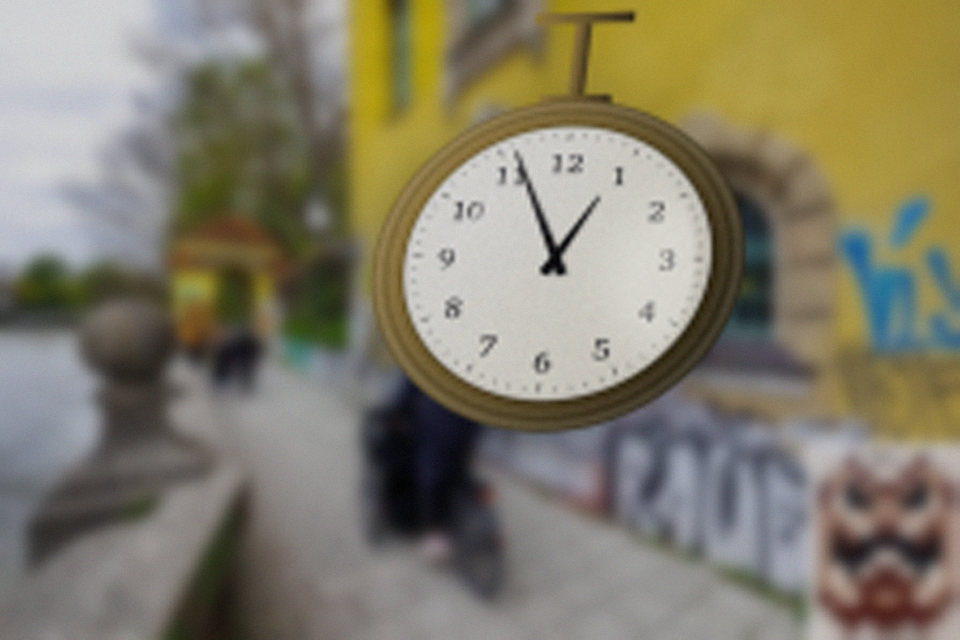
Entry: 12,56
